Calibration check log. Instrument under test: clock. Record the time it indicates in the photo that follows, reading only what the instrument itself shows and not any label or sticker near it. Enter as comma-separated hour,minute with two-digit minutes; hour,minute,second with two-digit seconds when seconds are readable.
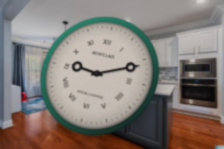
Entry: 9,11
